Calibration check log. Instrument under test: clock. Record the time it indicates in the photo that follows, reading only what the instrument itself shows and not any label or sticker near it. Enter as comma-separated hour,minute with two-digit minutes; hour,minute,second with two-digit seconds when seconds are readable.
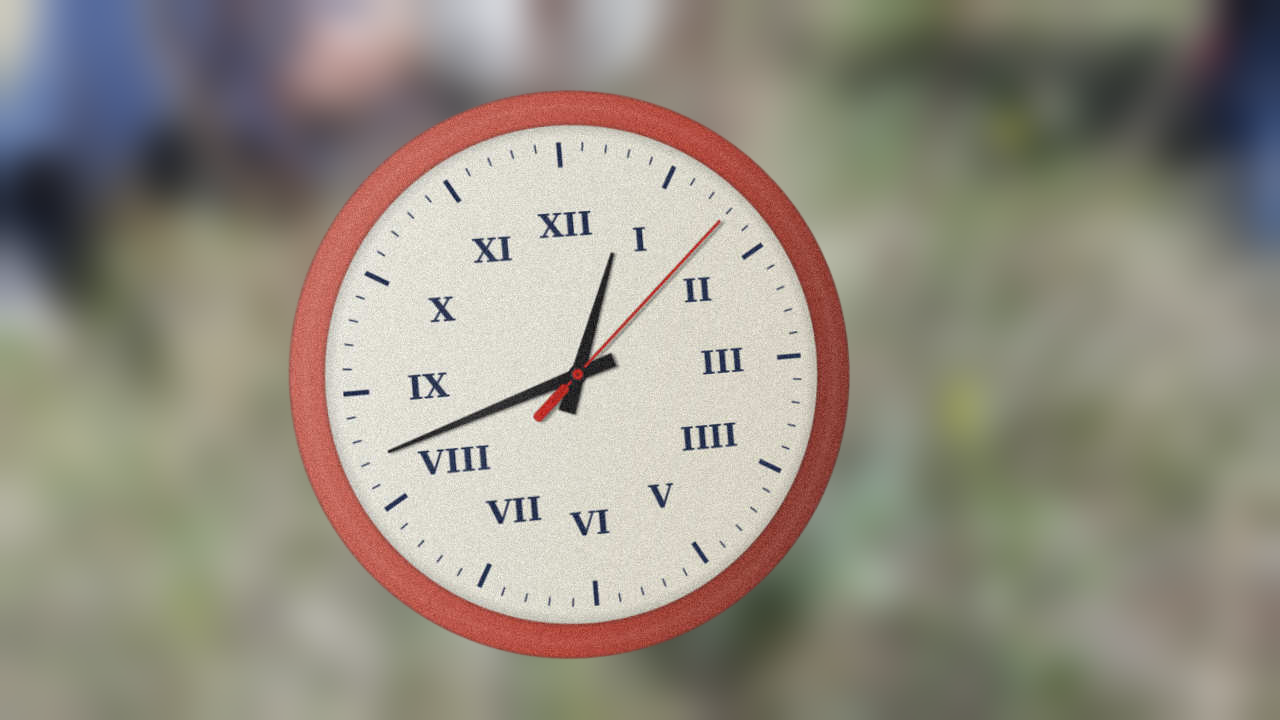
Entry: 12,42,08
